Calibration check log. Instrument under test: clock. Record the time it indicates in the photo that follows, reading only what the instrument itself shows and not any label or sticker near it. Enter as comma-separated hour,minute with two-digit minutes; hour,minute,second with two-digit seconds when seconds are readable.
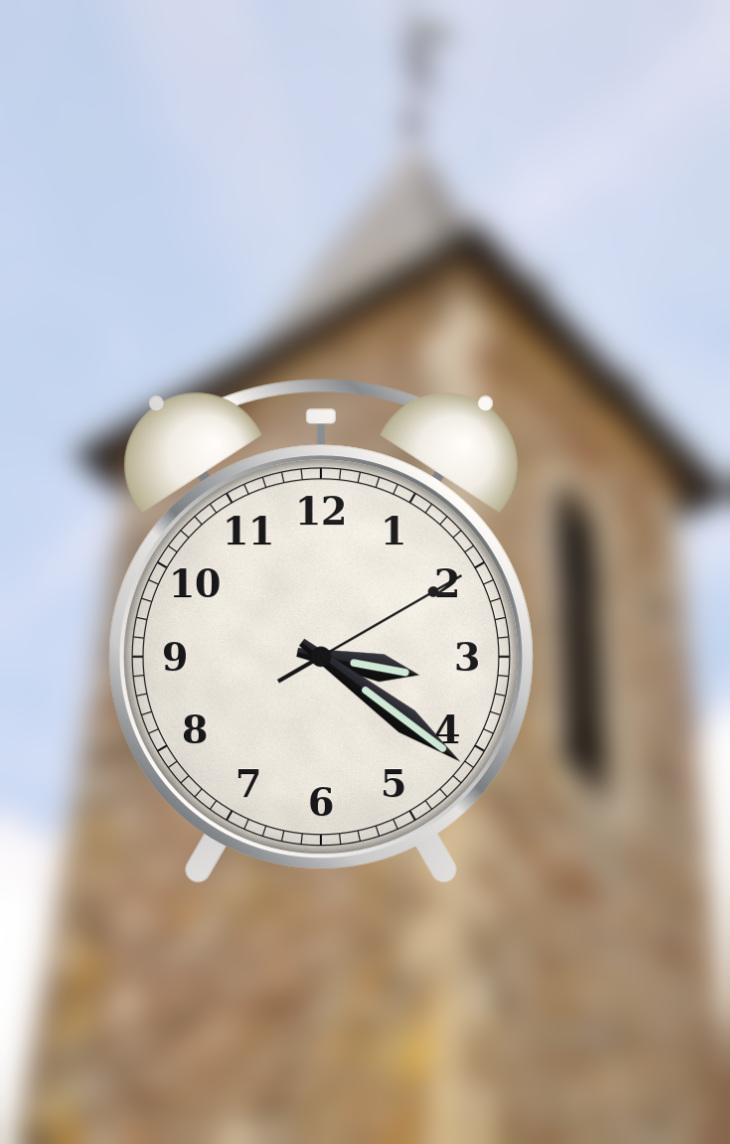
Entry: 3,21,10
